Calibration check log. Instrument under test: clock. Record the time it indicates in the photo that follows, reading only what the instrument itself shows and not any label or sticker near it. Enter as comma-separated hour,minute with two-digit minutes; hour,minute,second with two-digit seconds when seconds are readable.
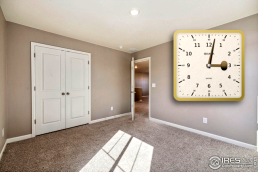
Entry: 3,02
